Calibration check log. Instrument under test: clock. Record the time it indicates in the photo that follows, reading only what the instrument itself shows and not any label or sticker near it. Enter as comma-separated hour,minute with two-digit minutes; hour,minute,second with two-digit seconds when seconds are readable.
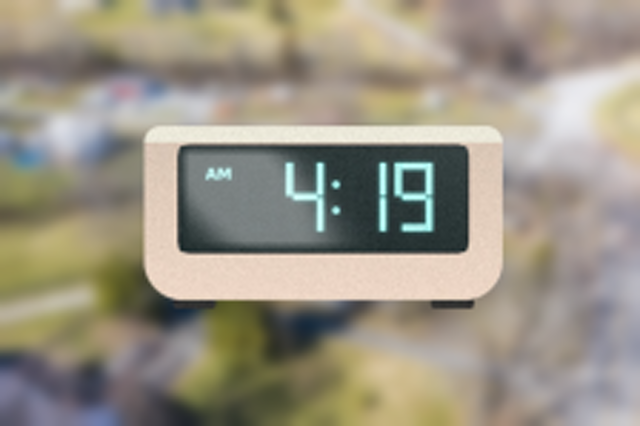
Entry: 4,19
